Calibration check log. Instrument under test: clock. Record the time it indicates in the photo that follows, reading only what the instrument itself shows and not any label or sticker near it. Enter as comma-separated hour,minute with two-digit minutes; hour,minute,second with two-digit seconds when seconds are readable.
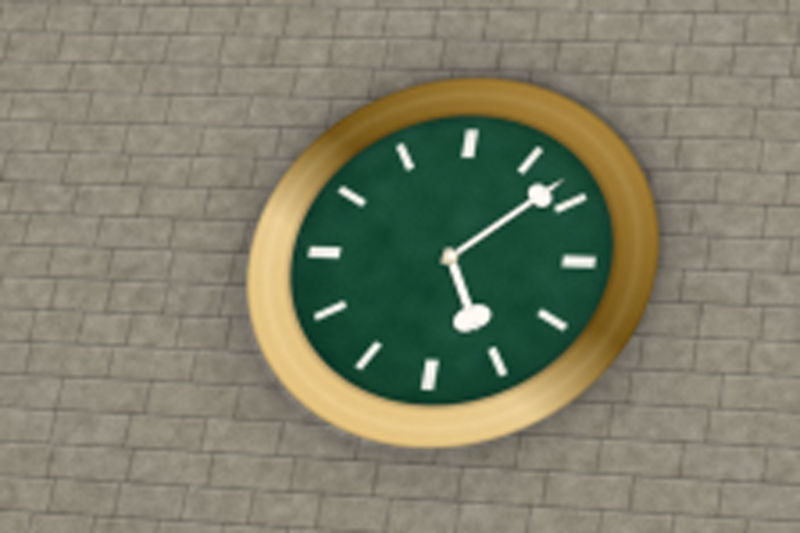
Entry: 5,08
